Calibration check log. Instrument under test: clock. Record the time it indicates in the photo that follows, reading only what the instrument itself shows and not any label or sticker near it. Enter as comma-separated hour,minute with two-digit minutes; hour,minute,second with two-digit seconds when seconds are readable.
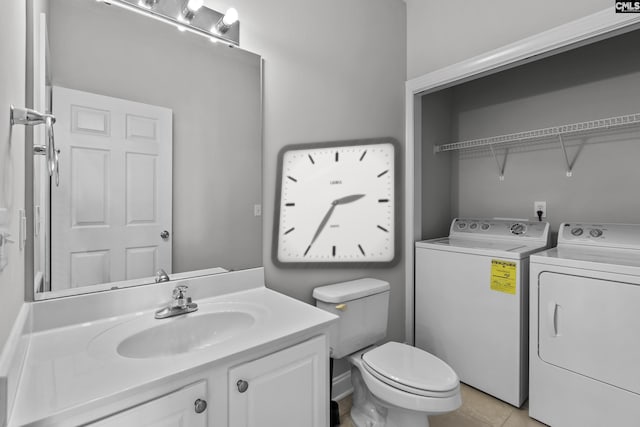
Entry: 2,35
